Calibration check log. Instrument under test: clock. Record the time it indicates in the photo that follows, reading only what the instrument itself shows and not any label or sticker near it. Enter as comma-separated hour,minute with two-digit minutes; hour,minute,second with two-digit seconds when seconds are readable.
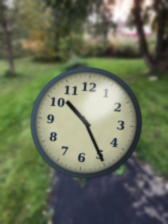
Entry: 10,25
